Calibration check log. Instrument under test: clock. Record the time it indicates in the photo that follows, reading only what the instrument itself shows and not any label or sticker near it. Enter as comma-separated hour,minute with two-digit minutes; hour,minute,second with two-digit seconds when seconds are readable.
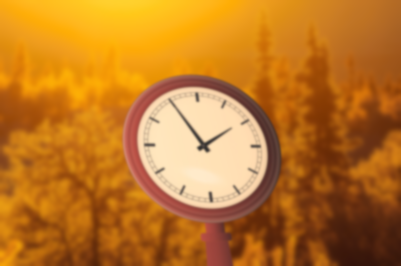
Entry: 1,55
